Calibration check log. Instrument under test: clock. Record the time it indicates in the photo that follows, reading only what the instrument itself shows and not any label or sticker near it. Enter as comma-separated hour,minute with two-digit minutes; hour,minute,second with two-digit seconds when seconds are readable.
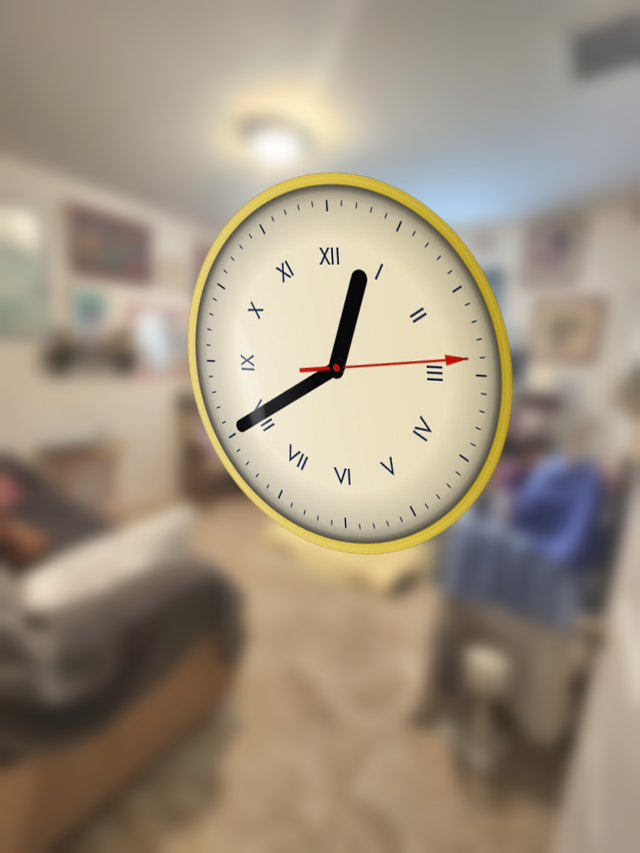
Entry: 12,40,14
